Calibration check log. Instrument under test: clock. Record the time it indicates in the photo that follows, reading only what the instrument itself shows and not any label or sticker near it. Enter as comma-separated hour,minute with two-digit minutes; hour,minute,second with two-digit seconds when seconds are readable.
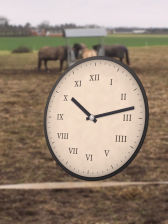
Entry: 10,13
